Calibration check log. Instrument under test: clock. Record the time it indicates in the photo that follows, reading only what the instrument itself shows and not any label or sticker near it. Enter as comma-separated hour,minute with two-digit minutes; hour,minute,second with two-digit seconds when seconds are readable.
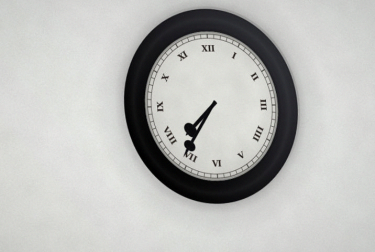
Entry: 7,36
